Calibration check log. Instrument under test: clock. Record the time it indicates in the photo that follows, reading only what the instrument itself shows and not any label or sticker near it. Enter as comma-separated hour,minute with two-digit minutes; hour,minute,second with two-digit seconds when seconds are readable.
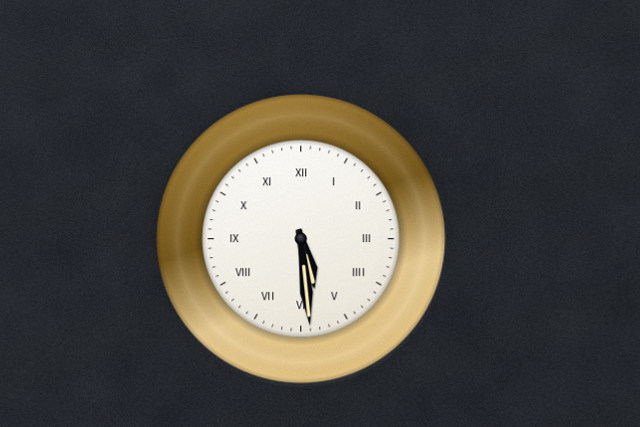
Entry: 5,29
